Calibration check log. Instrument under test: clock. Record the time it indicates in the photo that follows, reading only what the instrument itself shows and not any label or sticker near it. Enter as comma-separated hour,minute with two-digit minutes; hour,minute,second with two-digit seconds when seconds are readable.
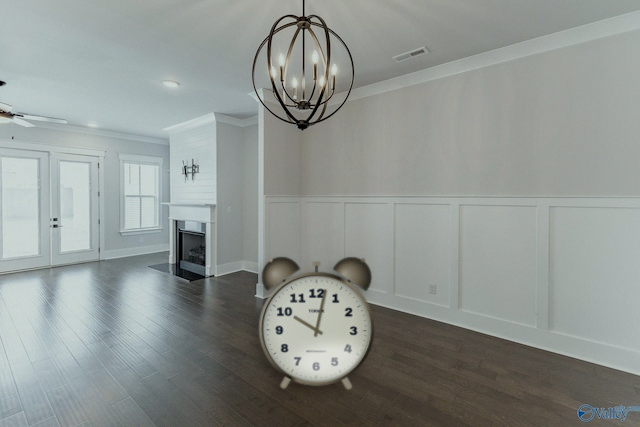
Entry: 10,02
